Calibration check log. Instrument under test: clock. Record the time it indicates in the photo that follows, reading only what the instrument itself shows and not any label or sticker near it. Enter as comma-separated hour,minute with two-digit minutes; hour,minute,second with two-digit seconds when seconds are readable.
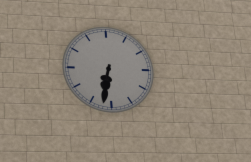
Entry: 6,32
